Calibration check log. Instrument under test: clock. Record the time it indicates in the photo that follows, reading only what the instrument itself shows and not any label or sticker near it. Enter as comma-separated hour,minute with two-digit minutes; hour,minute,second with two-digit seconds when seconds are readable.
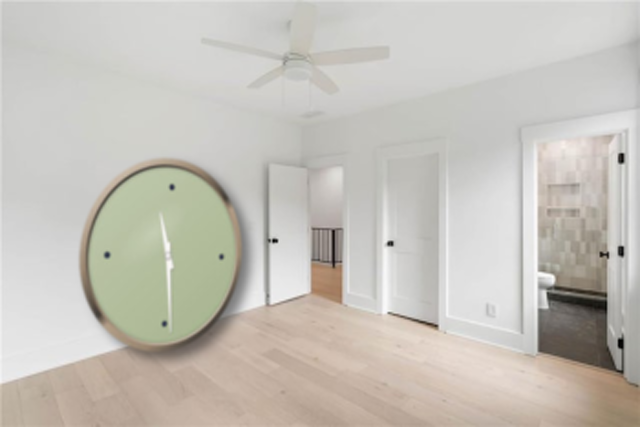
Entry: 11,29
